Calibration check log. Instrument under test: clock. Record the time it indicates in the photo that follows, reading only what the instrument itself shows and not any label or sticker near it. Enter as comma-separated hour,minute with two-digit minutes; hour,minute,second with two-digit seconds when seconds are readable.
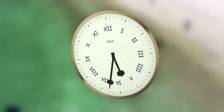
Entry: 5,33
